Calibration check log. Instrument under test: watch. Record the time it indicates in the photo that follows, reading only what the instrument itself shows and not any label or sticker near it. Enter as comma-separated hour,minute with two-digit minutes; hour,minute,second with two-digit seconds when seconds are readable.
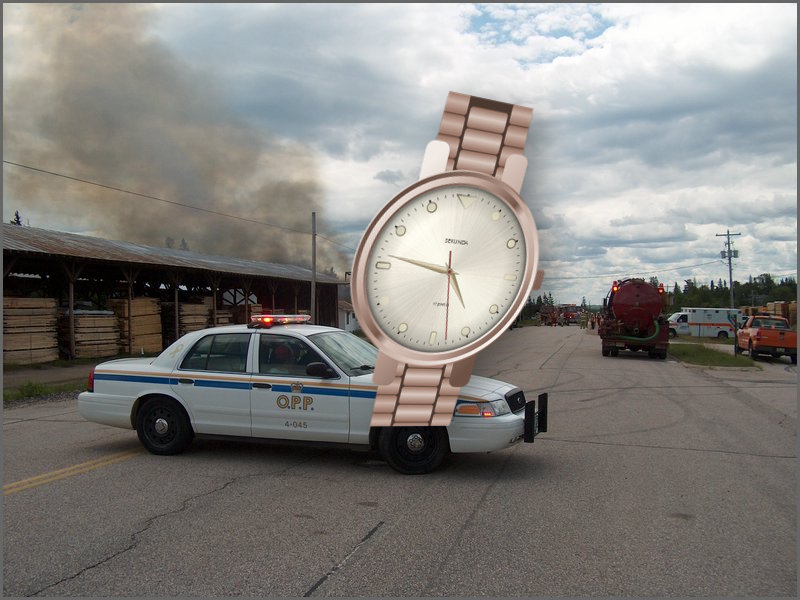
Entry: 4,46,28
